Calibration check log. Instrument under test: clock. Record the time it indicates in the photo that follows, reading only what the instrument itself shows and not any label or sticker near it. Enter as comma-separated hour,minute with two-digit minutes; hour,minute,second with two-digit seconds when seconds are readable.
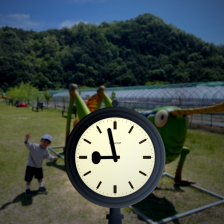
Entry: 8,58
